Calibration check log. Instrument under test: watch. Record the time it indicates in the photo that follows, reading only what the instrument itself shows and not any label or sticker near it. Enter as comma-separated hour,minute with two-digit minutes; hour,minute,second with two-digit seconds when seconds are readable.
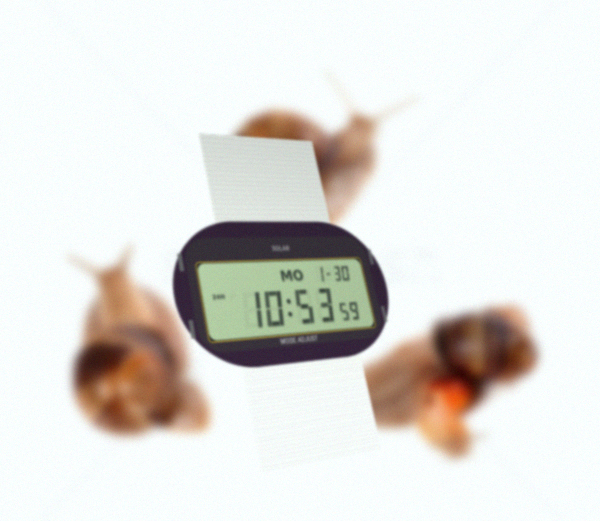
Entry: 10,53,59
